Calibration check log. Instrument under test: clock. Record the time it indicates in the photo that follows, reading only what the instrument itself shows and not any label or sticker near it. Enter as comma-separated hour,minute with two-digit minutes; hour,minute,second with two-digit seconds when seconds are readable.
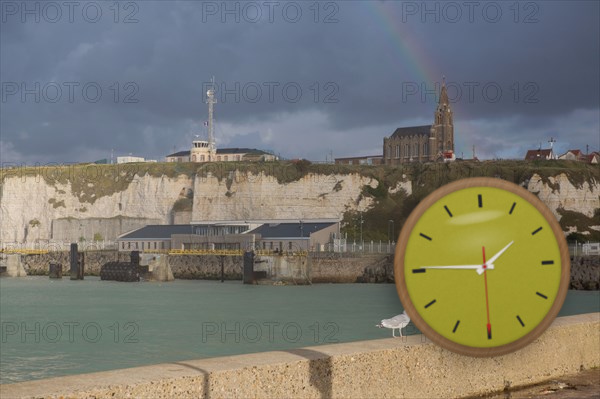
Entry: 1,45,30
